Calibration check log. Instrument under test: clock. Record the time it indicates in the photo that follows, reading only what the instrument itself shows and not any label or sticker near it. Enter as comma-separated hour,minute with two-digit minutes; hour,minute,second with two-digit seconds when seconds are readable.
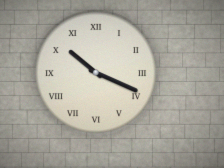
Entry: 10,19
